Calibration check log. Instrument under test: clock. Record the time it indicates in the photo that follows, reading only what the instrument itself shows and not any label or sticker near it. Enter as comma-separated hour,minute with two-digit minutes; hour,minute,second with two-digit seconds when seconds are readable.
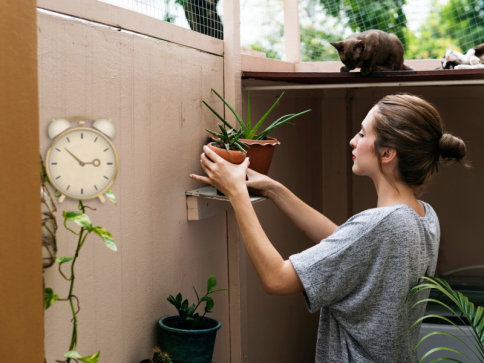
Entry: 2,52
